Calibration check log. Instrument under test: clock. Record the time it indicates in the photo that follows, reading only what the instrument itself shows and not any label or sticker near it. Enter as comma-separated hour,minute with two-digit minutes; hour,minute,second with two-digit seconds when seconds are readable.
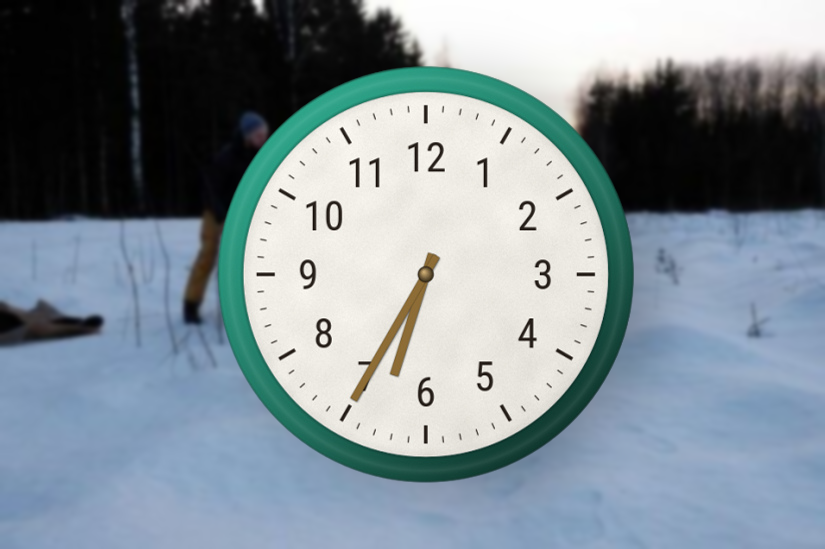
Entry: 6,35
